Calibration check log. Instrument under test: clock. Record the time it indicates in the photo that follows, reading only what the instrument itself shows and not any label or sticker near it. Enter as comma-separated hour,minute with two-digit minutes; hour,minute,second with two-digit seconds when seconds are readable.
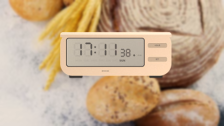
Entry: 17,11,38
